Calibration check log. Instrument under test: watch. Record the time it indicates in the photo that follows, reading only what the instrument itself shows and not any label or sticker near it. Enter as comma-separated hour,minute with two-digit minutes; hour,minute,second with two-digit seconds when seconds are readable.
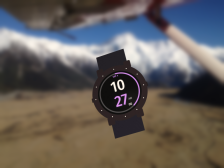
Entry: 10,27
